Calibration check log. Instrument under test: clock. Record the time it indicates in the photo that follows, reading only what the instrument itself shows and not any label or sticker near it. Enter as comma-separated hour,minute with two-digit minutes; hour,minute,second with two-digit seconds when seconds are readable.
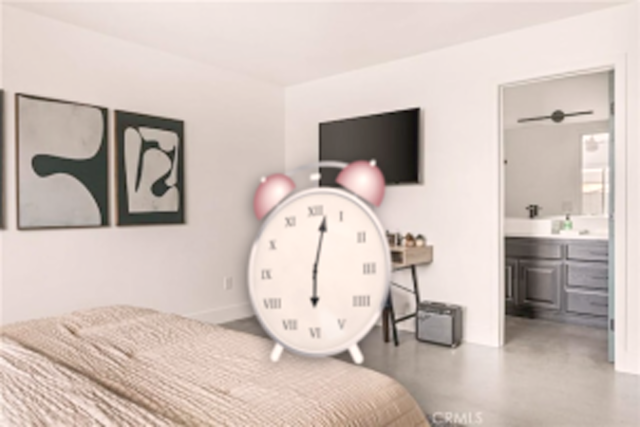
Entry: 6,02
